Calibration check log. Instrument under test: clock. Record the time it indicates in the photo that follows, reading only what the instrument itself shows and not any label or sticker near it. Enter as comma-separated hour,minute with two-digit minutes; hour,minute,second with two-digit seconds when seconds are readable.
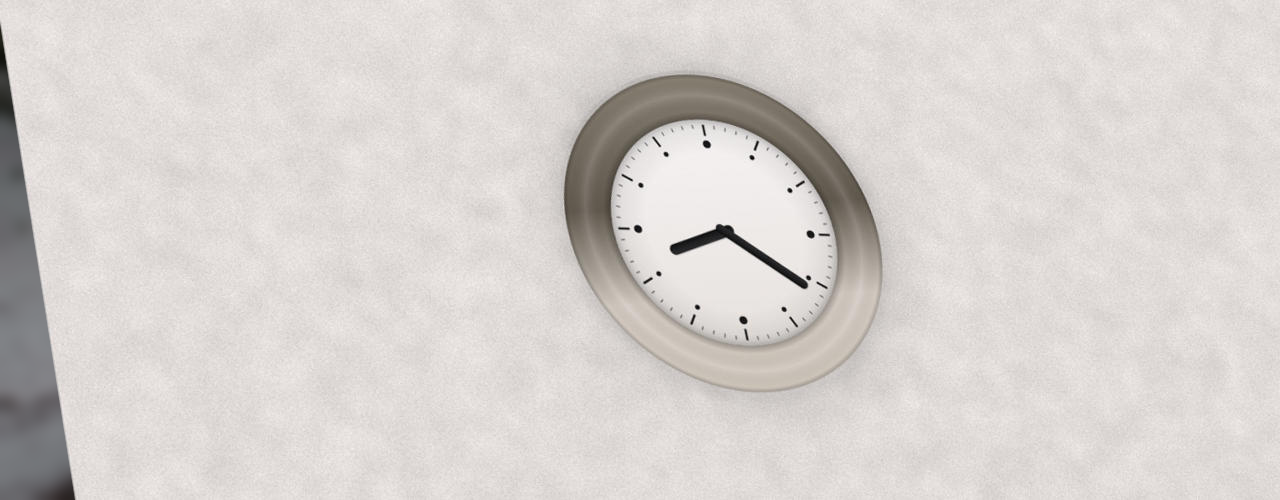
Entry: 8,21
